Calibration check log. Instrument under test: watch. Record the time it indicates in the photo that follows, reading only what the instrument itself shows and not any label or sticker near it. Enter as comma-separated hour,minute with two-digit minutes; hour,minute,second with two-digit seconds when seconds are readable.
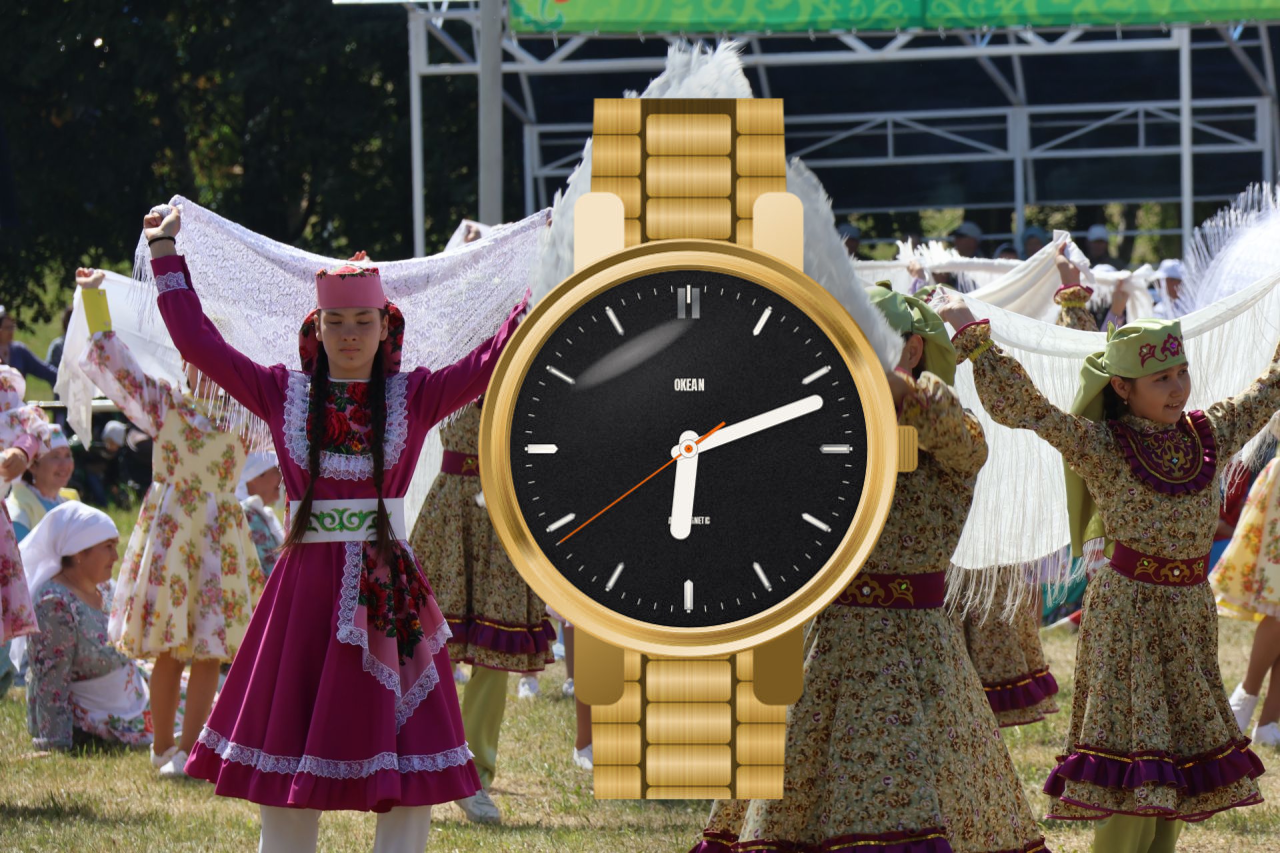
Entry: 6,11,39
